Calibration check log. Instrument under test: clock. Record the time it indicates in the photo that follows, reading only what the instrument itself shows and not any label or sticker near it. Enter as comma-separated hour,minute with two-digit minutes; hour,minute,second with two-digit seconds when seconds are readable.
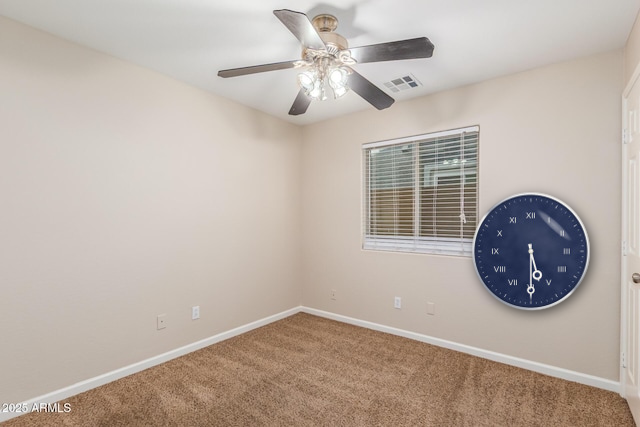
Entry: 5,30
